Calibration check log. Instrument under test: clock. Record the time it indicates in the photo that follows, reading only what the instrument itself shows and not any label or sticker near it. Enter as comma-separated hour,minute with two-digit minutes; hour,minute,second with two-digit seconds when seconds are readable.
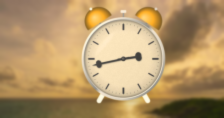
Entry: 2,43
